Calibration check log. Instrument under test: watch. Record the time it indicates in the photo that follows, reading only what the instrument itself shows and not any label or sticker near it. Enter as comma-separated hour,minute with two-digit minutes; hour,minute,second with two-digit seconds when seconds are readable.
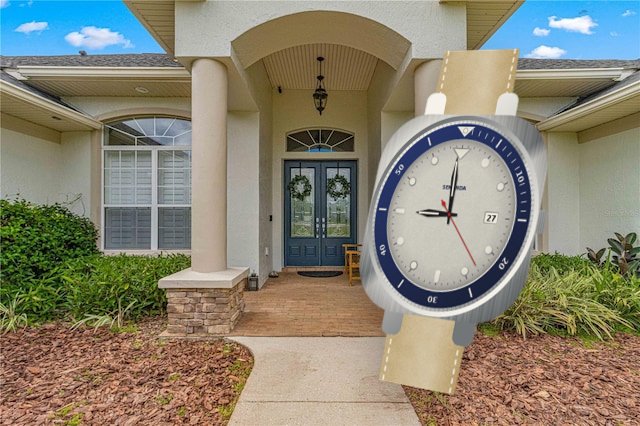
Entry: 8,59,23
